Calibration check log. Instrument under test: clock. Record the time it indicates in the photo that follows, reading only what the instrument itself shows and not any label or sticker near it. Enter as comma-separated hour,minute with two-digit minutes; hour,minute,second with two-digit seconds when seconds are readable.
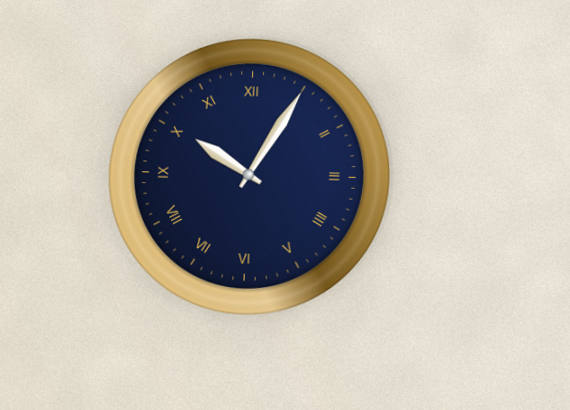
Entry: 10,05
